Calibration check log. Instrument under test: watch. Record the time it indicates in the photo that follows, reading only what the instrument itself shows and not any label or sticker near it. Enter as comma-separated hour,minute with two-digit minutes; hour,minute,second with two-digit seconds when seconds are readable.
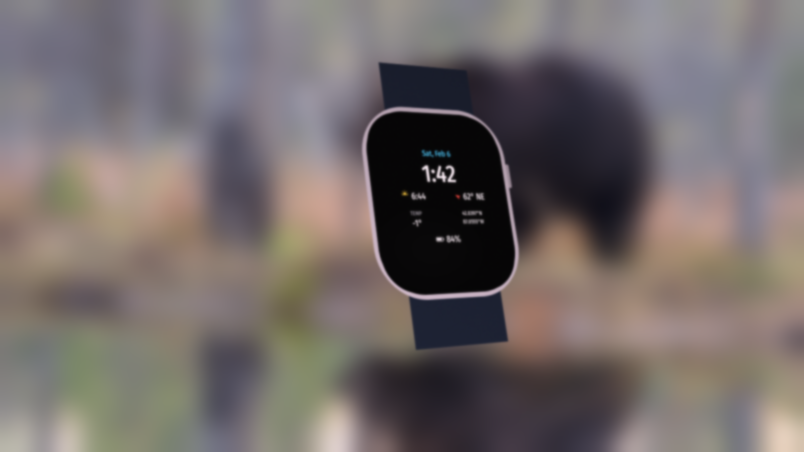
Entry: 1,42
